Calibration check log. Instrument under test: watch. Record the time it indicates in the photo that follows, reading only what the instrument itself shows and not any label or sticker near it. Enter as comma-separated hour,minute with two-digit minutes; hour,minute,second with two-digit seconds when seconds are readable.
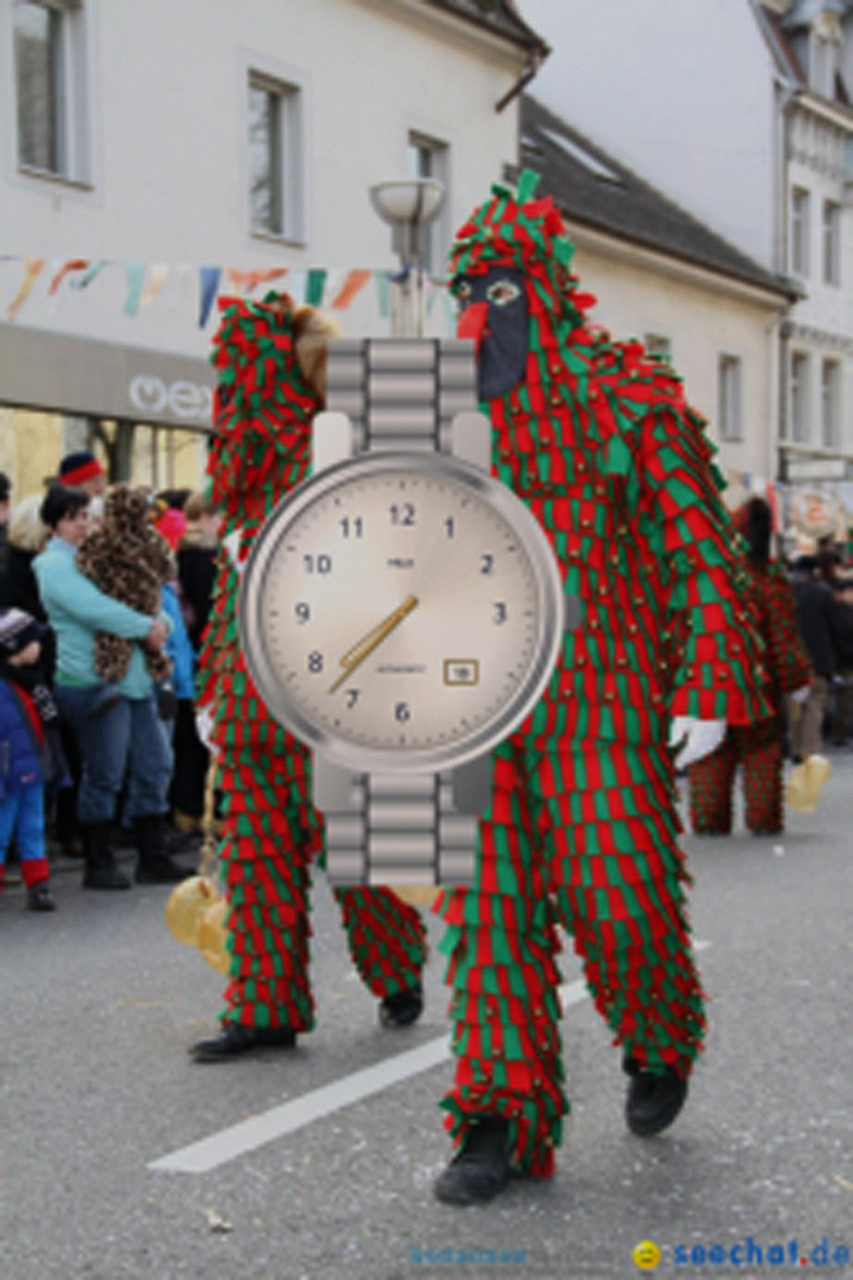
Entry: 7,37
